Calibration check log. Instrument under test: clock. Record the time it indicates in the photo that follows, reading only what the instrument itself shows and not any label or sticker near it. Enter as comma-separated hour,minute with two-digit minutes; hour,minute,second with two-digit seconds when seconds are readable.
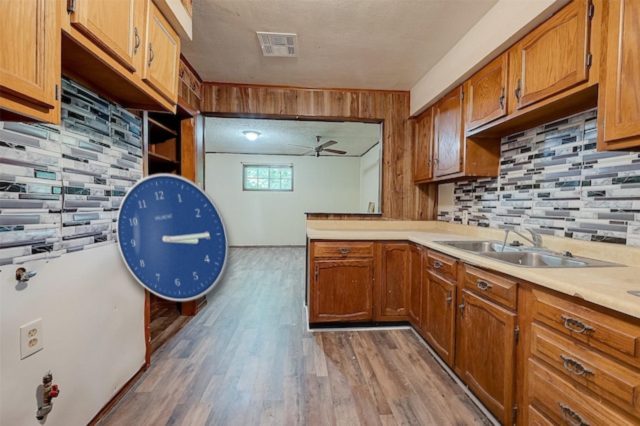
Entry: 3,15
